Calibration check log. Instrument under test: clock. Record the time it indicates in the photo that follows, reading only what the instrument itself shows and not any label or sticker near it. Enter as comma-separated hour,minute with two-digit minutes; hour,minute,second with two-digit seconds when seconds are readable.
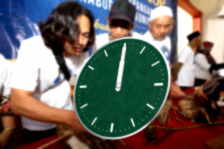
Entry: 12,00
